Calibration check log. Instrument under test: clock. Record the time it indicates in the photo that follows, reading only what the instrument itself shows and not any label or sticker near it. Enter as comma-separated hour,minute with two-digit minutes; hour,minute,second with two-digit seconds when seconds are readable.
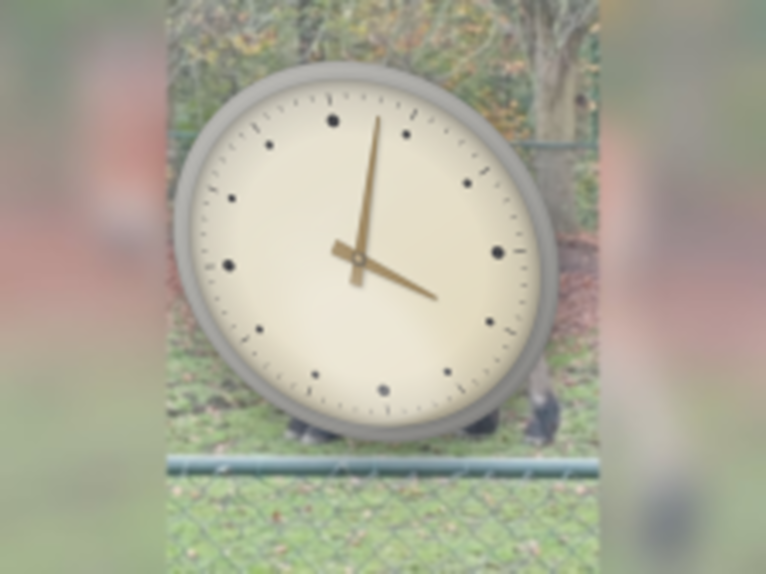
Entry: 4,03
